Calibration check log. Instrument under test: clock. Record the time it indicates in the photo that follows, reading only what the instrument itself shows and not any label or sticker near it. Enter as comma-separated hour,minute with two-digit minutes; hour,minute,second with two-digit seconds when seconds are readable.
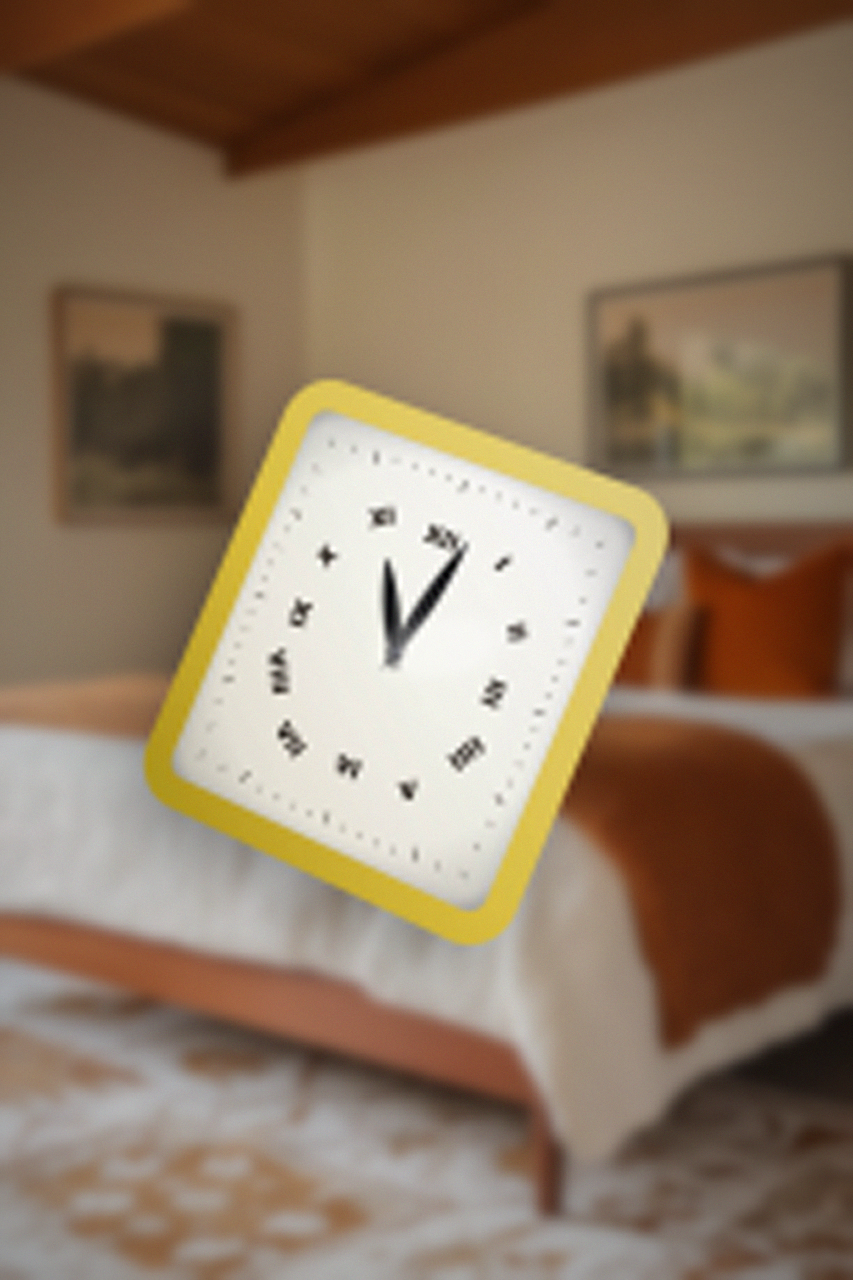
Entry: 11,02
